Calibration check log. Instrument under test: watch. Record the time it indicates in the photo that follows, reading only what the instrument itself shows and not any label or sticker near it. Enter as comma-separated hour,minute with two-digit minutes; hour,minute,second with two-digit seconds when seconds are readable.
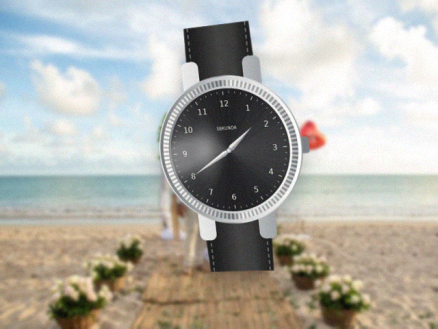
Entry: 1,40
